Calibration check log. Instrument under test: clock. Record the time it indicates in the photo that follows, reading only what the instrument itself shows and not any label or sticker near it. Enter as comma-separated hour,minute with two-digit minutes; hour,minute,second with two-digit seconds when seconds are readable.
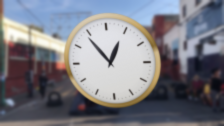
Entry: 12,54
